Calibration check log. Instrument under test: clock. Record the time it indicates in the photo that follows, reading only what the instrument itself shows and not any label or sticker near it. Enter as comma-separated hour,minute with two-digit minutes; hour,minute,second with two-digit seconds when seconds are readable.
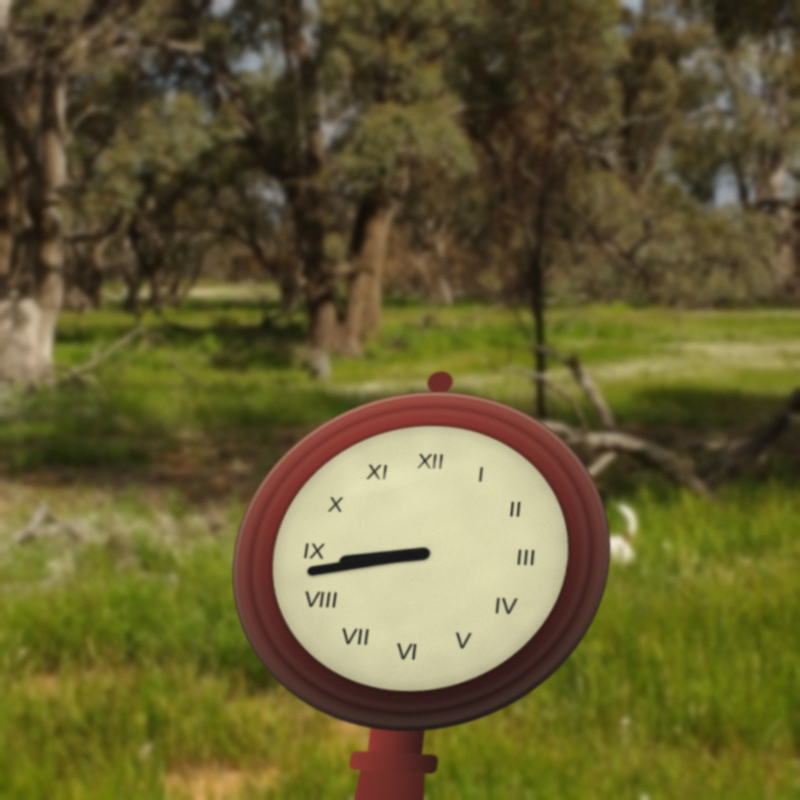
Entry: 8,43
